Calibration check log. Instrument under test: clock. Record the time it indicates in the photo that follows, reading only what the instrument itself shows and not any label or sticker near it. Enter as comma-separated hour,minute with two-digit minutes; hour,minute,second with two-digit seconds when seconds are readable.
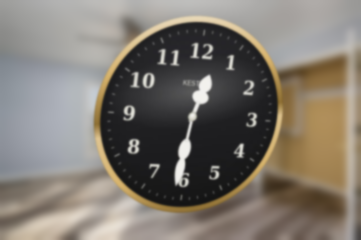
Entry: 12,31
